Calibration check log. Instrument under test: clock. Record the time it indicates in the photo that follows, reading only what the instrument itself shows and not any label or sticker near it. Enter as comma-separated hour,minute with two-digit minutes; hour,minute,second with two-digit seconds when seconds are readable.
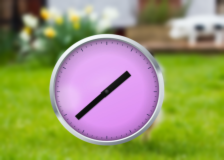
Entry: 1,38
